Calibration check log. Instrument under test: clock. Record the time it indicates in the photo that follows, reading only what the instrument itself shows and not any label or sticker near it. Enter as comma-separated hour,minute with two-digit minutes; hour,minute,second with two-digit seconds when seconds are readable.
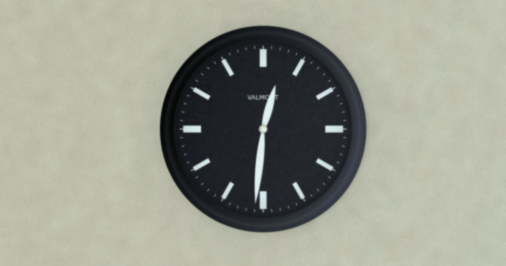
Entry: 12,31
